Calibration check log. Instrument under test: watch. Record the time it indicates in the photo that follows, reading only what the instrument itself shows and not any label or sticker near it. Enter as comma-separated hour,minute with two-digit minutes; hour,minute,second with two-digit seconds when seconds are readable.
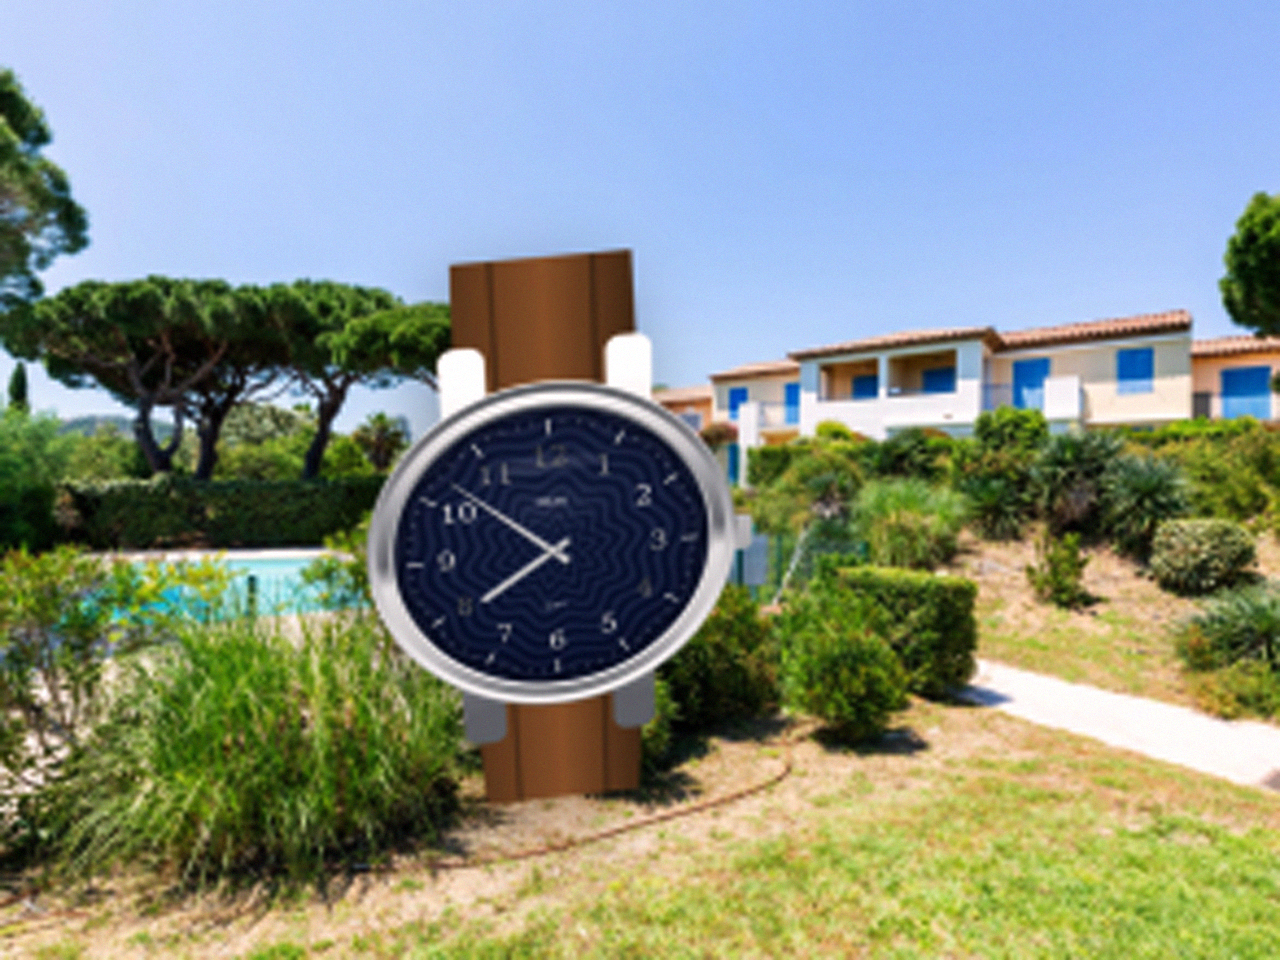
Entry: 7,52
